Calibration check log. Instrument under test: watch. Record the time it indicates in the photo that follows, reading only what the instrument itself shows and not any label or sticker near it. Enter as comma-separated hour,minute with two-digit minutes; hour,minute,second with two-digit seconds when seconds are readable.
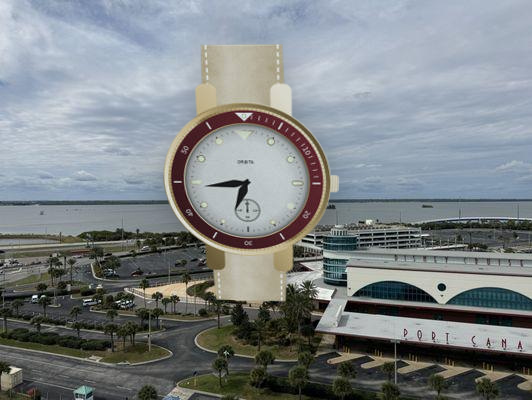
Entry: 6,44
